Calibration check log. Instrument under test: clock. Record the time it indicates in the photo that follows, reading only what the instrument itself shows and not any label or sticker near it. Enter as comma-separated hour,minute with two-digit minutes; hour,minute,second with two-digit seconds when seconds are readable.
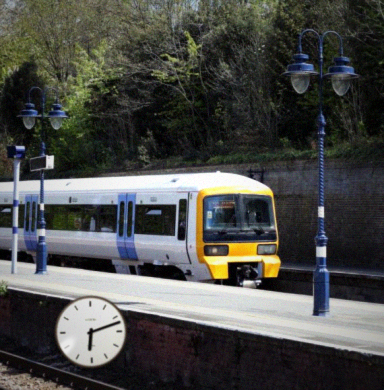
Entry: 6,12
